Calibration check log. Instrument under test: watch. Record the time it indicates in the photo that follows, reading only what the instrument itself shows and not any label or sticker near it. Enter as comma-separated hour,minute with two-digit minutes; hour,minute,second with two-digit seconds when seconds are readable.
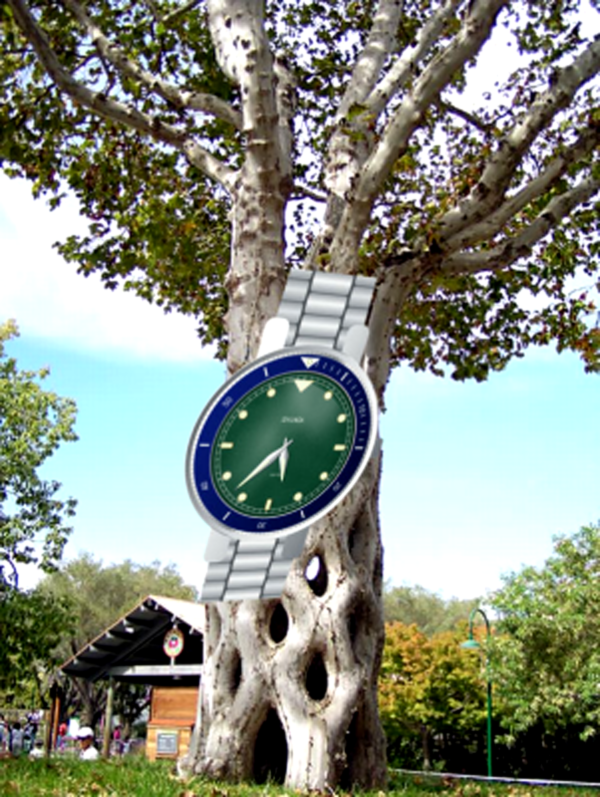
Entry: 5,37
